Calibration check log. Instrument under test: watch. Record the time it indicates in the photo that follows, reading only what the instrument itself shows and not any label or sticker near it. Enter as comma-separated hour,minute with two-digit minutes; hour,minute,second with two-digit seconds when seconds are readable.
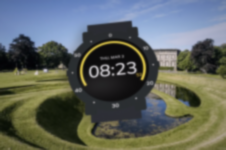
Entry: 8,23
